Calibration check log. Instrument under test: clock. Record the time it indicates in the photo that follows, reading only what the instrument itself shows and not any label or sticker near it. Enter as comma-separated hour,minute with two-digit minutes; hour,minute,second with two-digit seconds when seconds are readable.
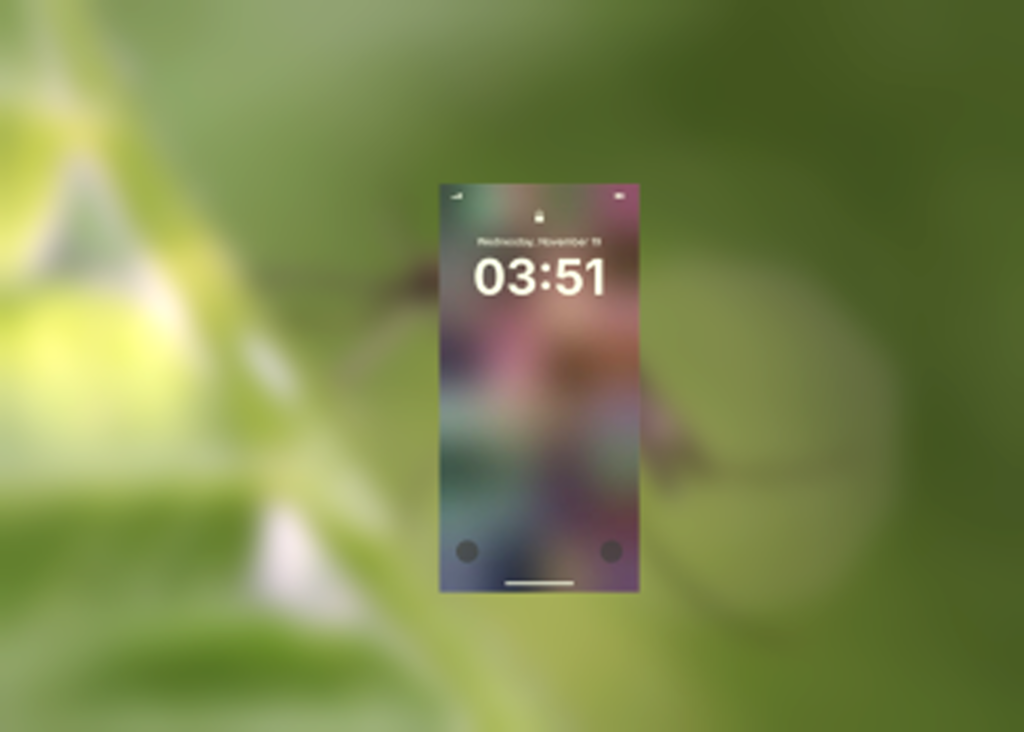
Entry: 3,51
